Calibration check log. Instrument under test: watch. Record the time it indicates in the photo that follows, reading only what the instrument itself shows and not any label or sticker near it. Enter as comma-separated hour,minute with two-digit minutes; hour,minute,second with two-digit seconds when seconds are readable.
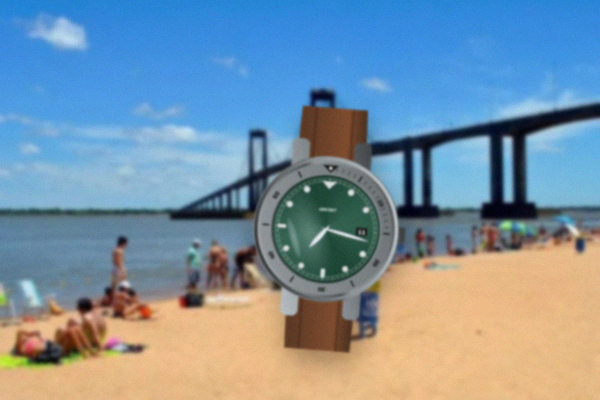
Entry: 7,17
